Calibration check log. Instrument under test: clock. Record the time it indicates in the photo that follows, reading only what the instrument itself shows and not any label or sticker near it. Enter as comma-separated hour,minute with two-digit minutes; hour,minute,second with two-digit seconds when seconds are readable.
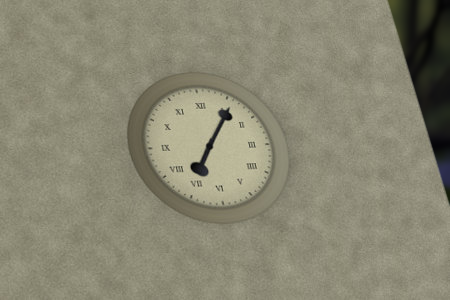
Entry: 7,06
